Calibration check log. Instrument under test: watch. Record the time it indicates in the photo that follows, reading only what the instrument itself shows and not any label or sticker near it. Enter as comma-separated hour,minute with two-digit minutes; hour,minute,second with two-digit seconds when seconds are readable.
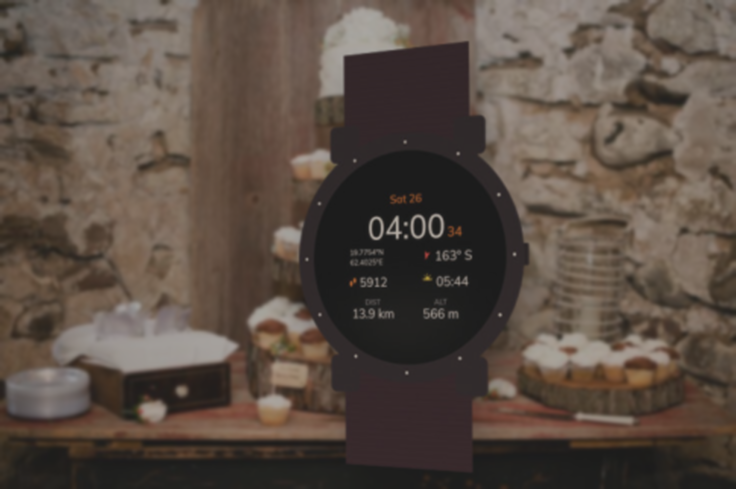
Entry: 4,00
